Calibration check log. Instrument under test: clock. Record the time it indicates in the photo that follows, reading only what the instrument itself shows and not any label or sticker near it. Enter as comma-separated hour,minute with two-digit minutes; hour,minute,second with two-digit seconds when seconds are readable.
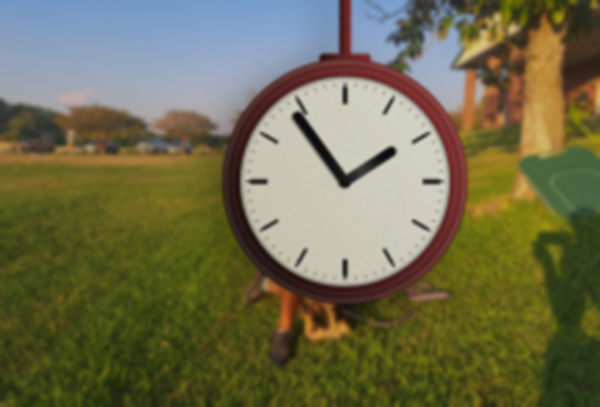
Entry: 1,54
